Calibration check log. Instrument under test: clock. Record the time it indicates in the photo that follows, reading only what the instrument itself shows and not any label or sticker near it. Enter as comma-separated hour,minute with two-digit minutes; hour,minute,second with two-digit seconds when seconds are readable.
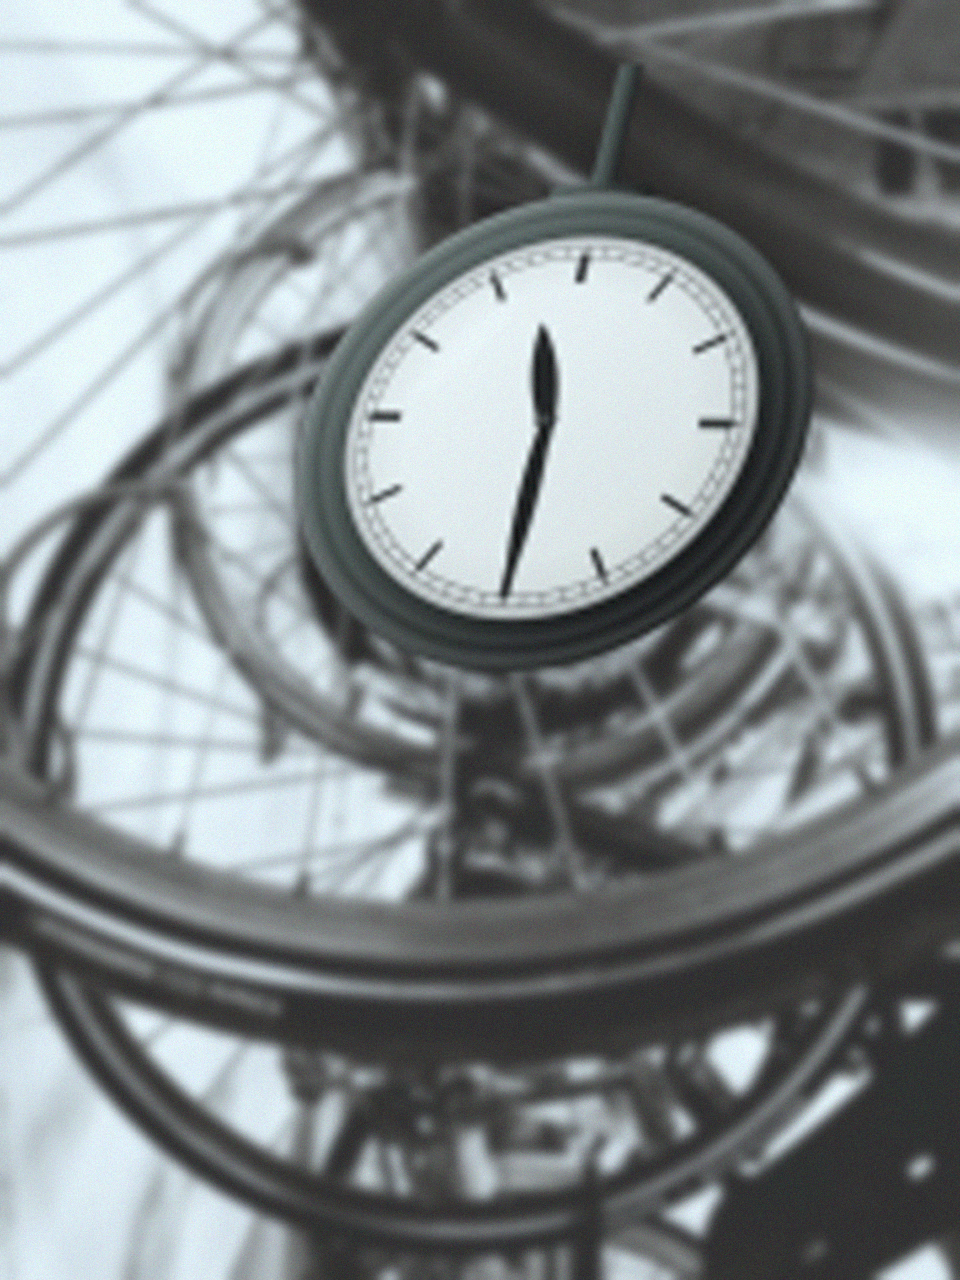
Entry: 11,30
